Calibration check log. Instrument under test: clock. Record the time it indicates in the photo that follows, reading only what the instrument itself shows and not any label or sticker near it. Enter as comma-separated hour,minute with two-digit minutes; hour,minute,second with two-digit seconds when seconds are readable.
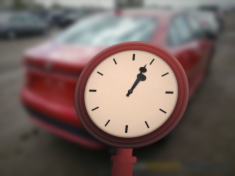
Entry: 1,04
